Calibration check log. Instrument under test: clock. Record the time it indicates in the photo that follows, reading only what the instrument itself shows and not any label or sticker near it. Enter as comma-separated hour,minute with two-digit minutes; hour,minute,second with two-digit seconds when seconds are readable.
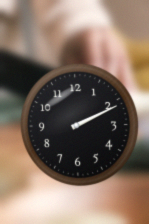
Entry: 2,11
